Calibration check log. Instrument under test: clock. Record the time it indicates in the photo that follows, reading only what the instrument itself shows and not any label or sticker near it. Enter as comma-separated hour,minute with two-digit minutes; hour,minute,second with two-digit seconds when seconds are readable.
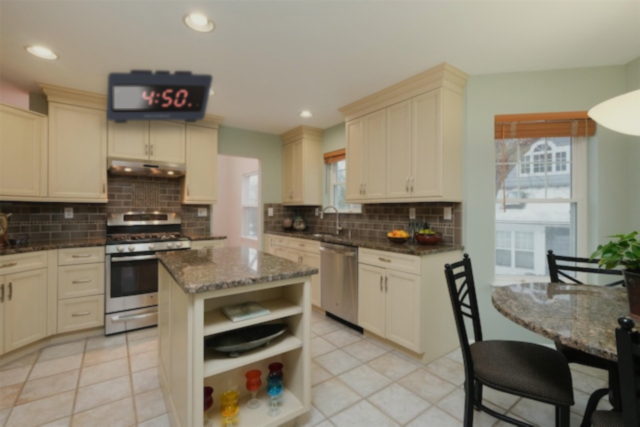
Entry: 4,50
